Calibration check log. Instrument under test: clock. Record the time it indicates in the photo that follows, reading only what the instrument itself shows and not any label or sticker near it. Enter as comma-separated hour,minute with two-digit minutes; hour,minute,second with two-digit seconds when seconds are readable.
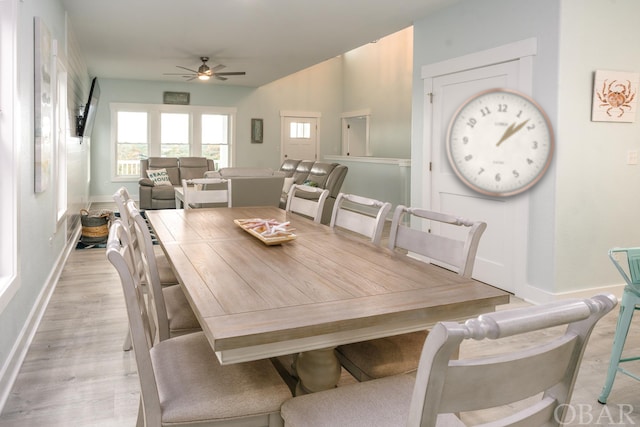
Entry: 1,08
